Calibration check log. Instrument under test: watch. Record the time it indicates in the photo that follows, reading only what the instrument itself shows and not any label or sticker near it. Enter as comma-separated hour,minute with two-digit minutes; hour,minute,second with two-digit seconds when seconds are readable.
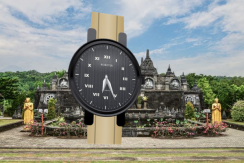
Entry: 6,26
